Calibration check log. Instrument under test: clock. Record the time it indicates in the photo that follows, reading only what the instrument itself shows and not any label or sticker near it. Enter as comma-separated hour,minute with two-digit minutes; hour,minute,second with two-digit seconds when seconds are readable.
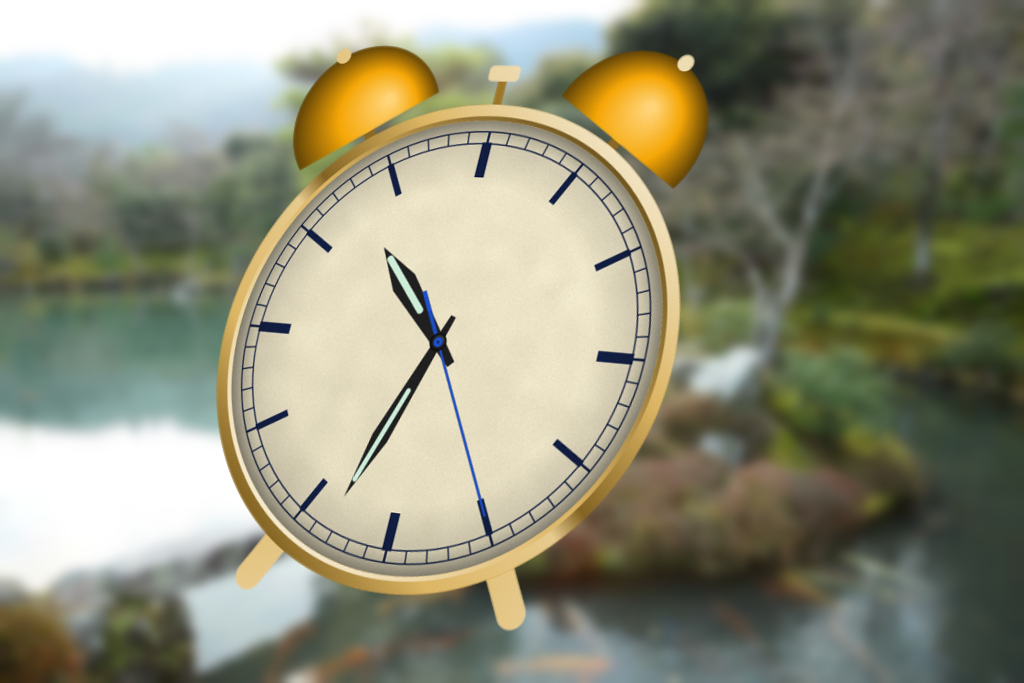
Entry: 10,33,25
